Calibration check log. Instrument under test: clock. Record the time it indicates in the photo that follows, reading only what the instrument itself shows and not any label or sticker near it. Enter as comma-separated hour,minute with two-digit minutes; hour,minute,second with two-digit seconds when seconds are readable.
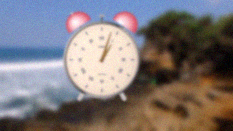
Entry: 1,03
